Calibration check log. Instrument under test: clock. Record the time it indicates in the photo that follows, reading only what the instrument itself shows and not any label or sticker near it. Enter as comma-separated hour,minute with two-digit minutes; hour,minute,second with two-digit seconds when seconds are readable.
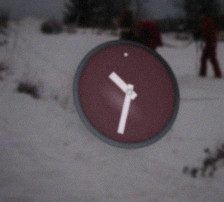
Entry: 10,33
